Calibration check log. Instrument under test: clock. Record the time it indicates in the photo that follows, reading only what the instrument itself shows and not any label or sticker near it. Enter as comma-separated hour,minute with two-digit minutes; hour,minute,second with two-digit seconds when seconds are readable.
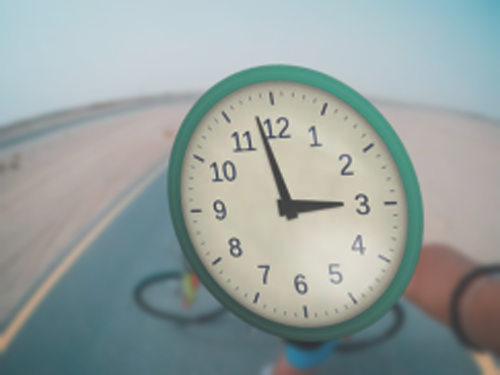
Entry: 2,58
